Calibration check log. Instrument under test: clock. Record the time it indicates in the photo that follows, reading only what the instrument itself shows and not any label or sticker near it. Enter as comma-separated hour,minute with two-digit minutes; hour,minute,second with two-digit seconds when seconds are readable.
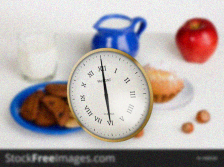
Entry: 6,00
